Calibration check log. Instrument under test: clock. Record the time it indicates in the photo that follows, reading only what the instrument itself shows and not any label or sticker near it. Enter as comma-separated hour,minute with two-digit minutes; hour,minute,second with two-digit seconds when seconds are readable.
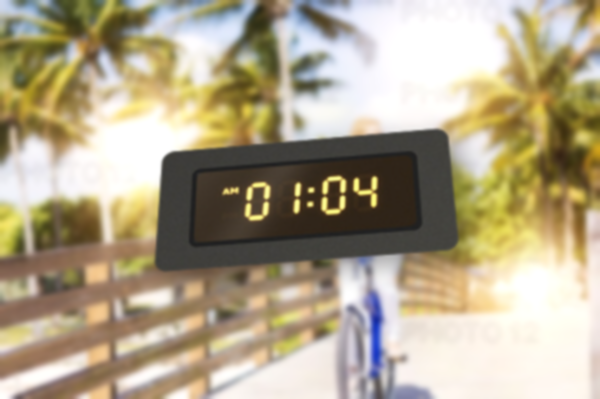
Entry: 1,04
